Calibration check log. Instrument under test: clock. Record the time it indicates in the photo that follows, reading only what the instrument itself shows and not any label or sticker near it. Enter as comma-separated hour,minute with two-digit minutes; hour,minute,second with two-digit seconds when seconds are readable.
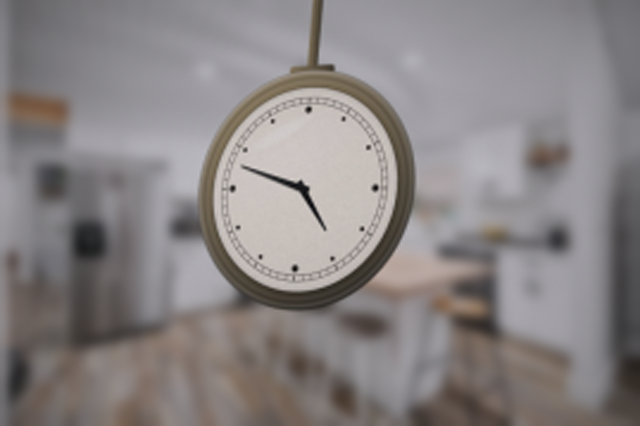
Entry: 4,48
